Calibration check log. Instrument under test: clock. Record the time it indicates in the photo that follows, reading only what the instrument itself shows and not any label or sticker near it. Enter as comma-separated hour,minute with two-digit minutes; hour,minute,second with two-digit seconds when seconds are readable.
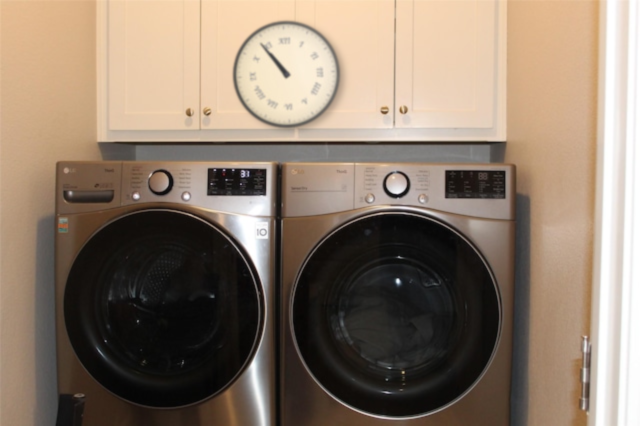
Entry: 10,54
